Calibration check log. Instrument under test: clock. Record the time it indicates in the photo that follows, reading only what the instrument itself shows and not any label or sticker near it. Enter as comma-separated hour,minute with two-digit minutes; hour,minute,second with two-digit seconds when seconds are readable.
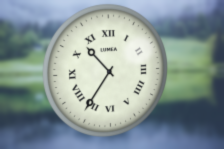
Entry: 10,36
